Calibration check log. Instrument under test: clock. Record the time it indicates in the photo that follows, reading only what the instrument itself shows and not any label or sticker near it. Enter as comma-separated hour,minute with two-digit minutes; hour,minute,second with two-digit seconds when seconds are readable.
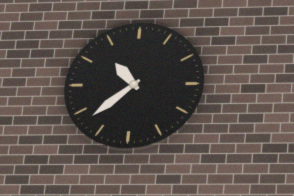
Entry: 10,38
